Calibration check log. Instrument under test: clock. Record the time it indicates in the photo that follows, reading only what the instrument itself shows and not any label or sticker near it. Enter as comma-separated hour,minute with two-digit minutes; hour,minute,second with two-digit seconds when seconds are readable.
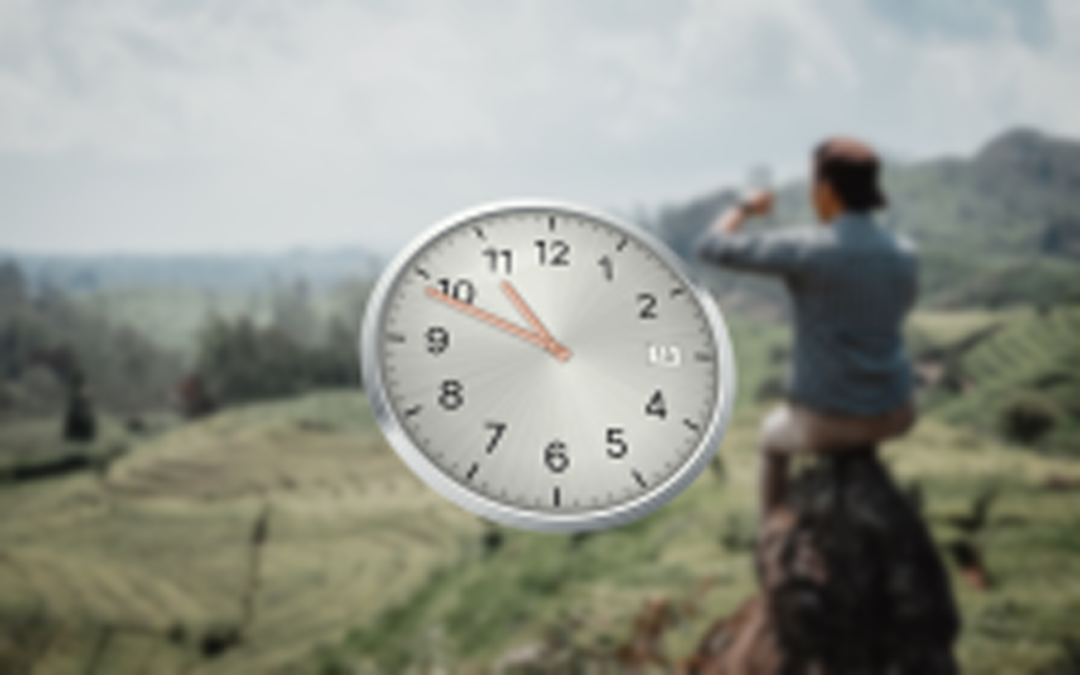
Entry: 10,49
